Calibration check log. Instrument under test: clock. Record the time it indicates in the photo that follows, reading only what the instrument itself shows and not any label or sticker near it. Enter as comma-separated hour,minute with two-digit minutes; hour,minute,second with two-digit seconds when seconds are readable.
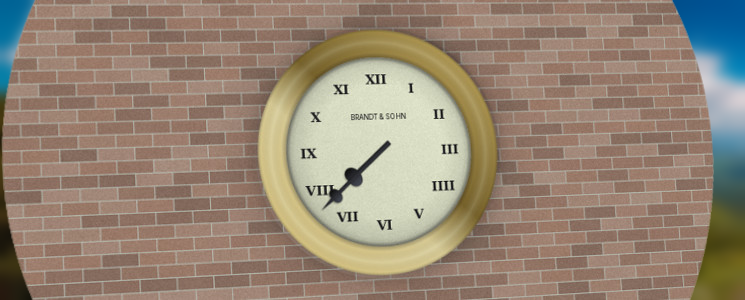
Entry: 7,38
